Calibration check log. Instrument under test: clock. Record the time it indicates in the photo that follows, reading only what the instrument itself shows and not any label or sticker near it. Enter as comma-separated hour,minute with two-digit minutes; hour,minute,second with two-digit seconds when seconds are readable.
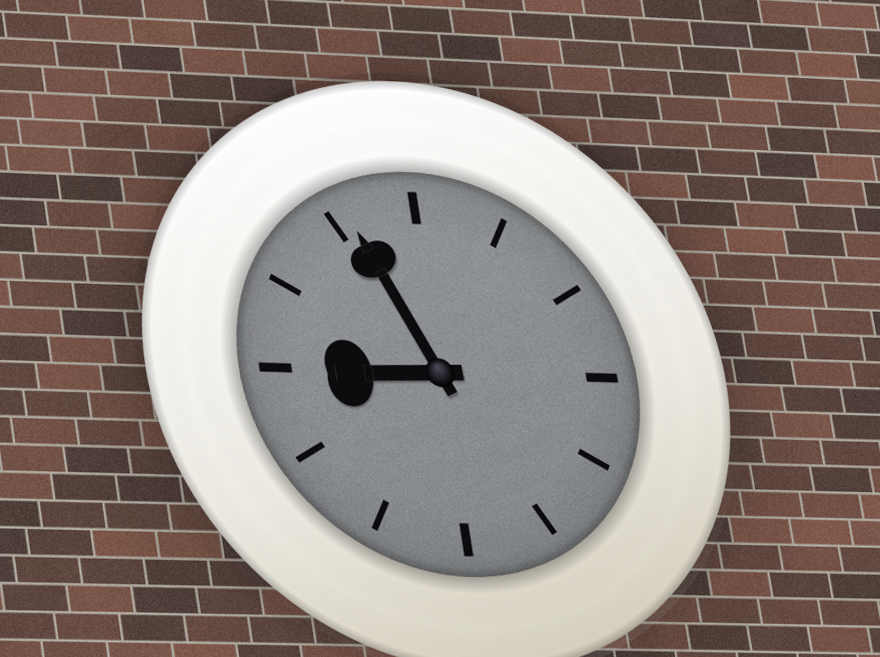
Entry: 8,56
